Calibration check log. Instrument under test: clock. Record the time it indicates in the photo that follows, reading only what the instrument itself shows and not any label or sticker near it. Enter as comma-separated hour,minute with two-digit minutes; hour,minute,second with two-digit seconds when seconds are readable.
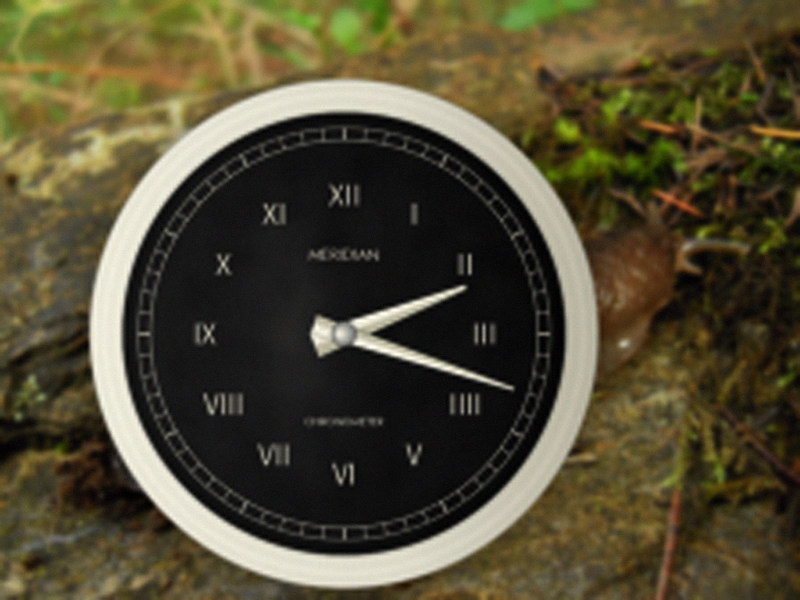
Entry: 2,18
